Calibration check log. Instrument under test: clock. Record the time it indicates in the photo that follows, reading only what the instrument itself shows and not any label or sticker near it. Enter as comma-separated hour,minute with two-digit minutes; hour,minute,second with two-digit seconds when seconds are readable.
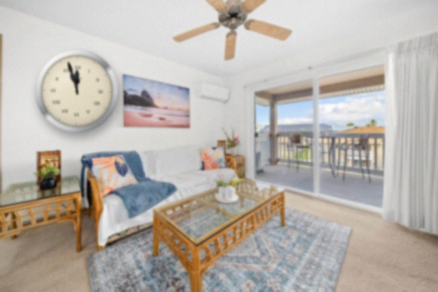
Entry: 11,57
